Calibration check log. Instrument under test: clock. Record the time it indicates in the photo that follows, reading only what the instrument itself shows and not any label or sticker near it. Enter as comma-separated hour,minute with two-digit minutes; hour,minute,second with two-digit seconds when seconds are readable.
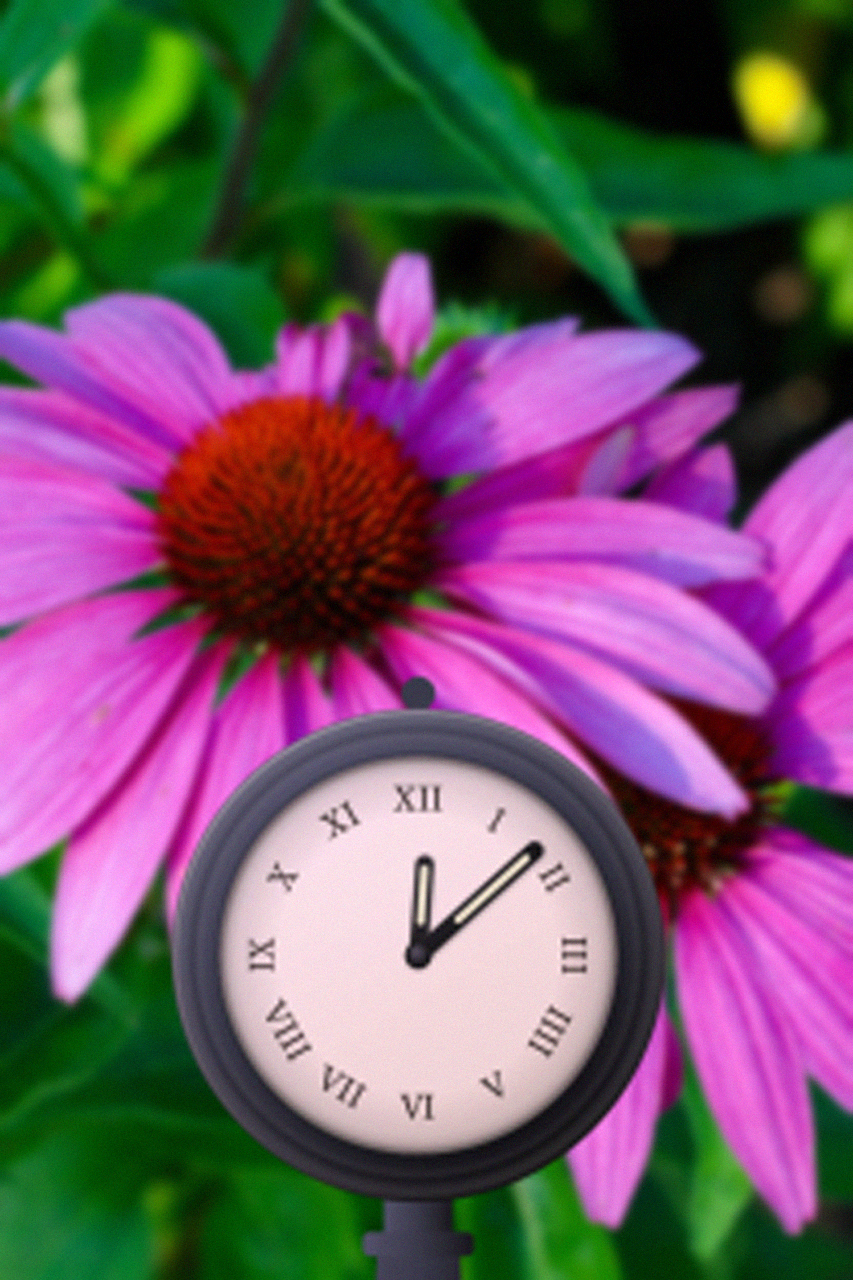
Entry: 12,08
